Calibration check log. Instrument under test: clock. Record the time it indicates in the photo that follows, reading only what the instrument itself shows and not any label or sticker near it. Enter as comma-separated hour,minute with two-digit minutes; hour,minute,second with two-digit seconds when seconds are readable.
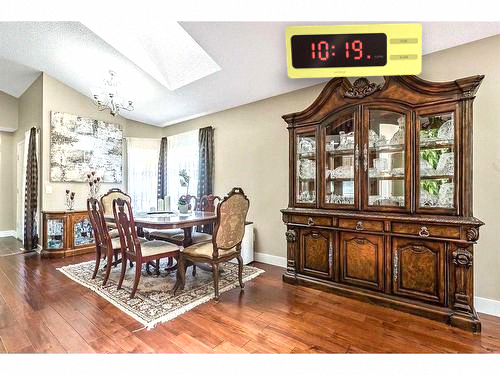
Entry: 10,19
